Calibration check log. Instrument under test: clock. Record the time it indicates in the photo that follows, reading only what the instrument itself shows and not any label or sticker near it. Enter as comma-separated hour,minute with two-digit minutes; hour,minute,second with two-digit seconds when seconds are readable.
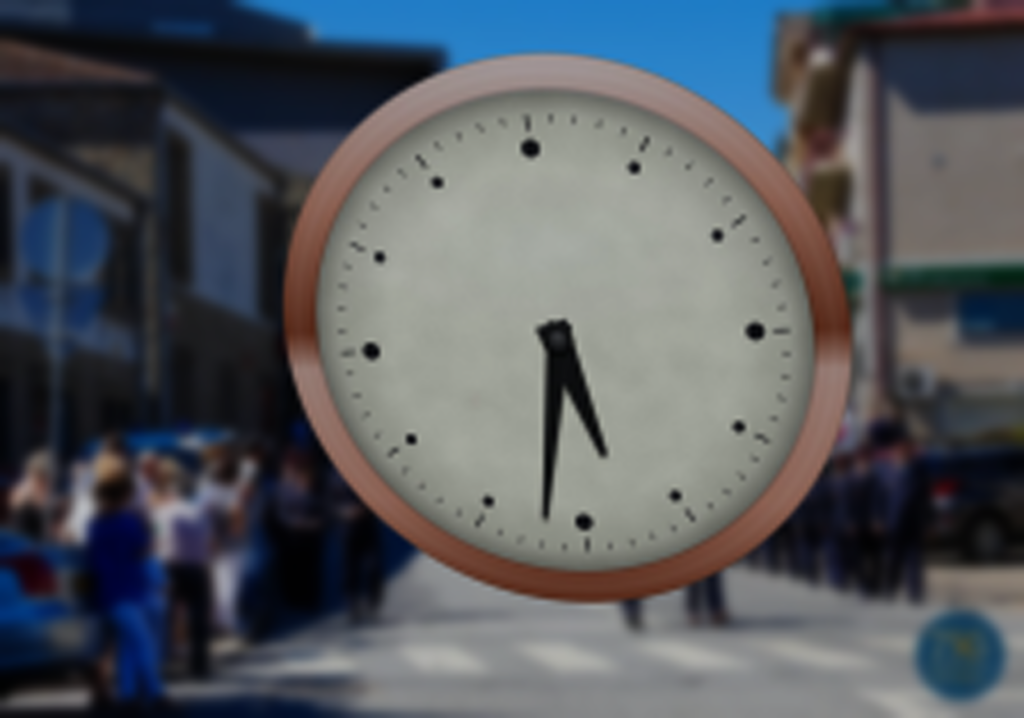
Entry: 5,32
